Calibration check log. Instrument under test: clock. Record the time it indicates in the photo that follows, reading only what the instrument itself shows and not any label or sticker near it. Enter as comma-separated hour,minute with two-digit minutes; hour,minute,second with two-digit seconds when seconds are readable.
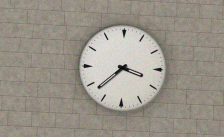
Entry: 3,38
